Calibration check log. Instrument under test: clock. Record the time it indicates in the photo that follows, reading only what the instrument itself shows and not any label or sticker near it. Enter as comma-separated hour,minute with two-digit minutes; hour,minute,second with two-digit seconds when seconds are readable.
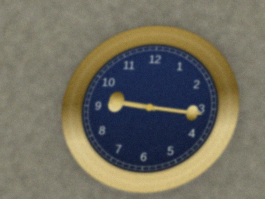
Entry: 9,16
